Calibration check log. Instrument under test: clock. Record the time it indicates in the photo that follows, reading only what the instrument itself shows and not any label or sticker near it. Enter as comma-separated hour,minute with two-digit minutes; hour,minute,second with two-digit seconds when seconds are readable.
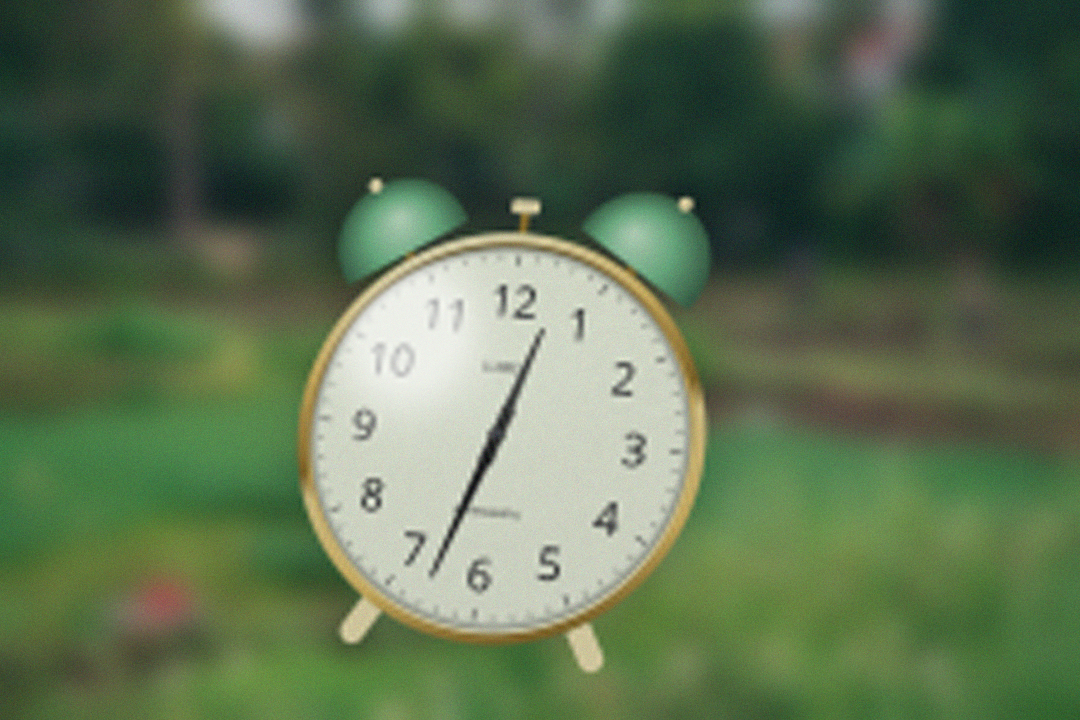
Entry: 12,33
